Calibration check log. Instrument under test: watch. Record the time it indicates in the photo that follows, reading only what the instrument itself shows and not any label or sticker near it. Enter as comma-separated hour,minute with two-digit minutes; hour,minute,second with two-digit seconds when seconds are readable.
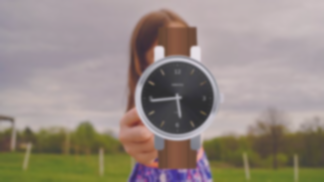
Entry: 5,44
